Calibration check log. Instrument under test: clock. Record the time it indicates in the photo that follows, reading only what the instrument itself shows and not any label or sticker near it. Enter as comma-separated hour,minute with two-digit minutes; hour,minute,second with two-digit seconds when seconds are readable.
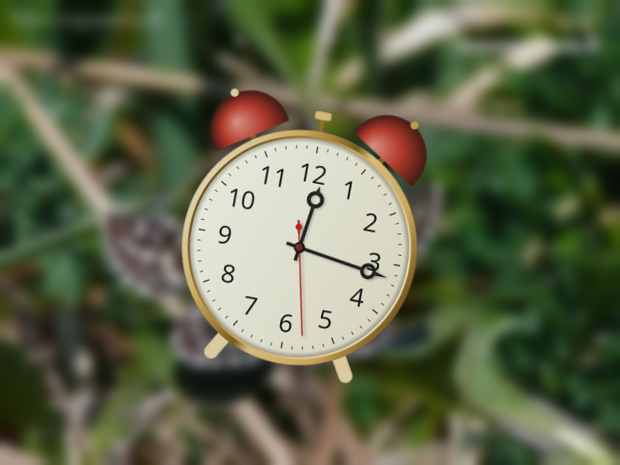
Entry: 12,16,28
